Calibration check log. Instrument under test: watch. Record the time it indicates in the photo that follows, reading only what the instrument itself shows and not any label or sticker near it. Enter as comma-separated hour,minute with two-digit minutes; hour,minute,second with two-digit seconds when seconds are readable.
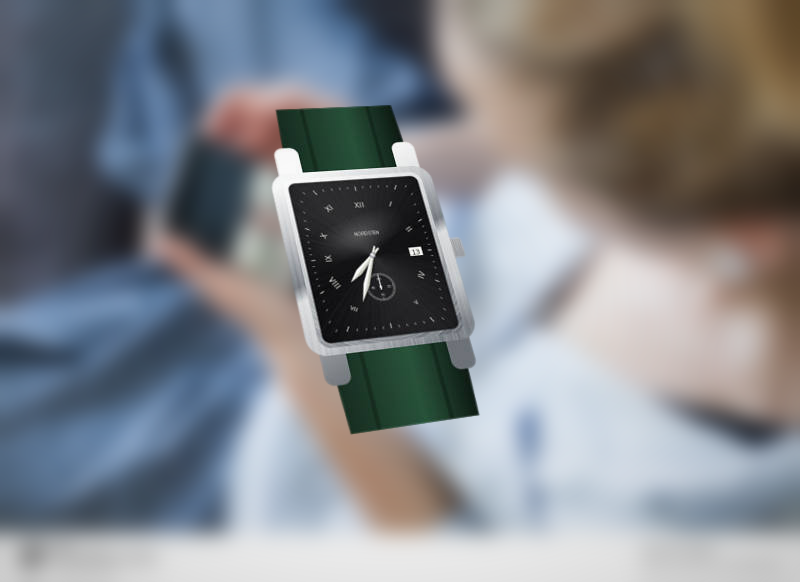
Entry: 7,34
